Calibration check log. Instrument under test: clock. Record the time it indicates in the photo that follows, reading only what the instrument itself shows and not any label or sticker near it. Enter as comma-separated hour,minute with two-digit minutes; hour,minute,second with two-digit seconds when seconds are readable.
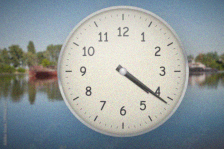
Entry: 4,21
